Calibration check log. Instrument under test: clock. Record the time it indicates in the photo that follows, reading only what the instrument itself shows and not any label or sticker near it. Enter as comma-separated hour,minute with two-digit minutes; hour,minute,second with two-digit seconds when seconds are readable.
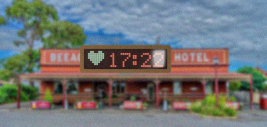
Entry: 17,22
